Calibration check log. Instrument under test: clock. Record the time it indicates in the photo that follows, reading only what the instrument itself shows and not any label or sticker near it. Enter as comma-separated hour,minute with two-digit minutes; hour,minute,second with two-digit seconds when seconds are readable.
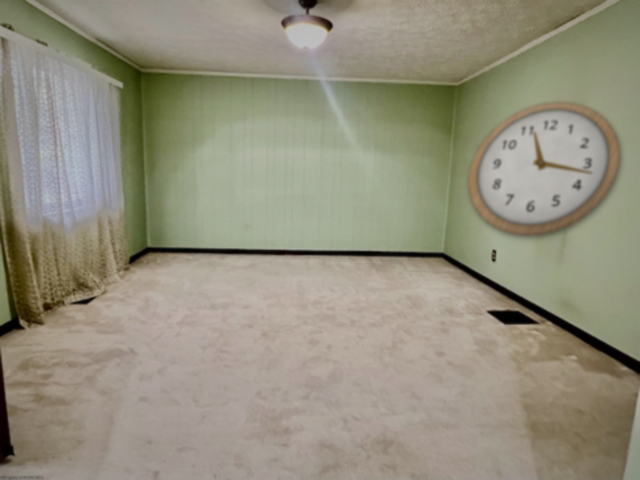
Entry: 11,17
